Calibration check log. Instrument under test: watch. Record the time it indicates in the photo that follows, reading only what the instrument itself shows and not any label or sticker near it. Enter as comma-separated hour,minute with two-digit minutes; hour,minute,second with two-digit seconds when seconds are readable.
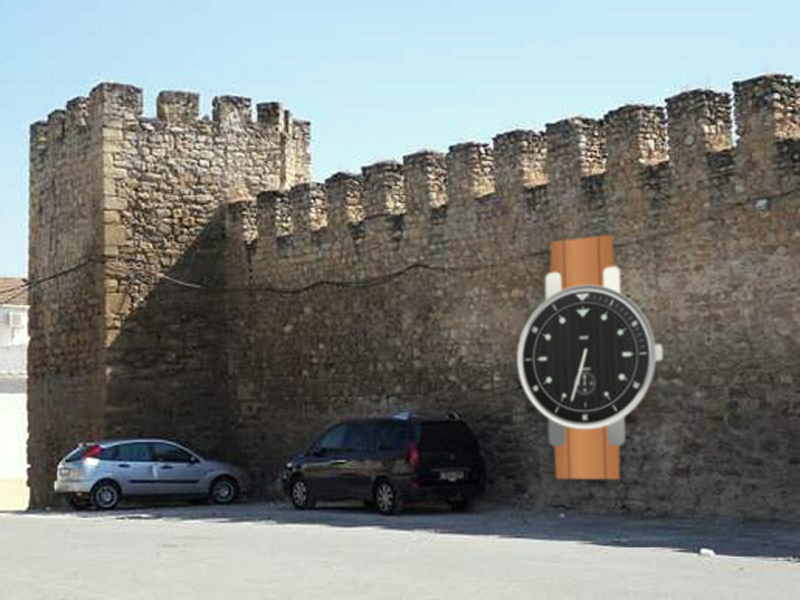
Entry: 6,33
